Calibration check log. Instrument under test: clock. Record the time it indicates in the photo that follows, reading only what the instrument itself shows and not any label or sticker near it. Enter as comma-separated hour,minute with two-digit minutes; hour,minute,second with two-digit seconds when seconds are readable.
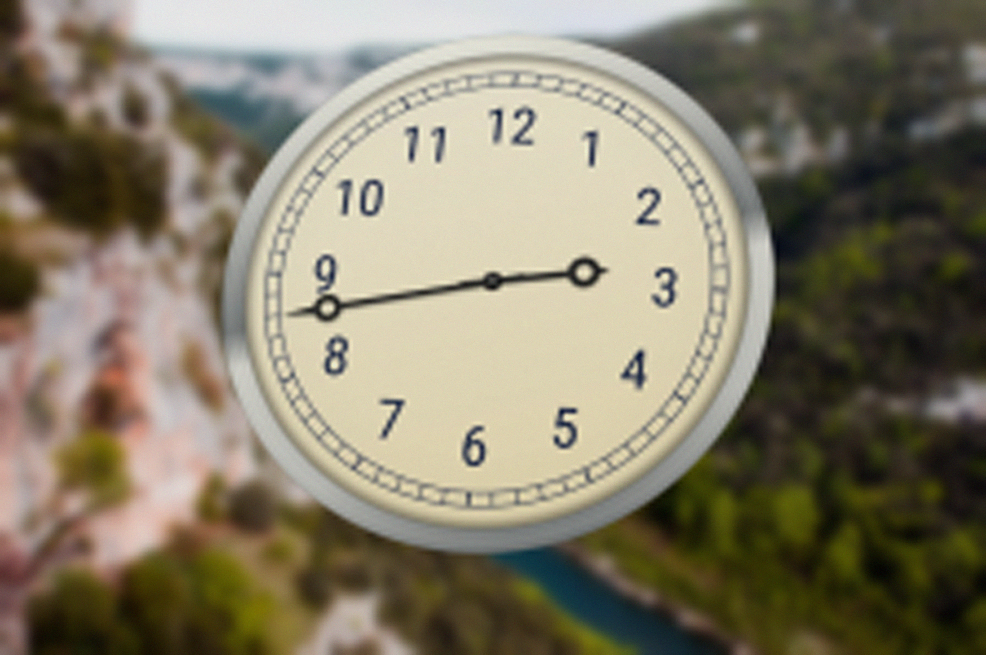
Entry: 2,43
